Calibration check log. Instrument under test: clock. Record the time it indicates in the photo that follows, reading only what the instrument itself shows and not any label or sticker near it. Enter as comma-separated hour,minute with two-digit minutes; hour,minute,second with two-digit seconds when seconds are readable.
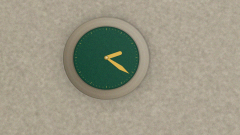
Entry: 2,21
